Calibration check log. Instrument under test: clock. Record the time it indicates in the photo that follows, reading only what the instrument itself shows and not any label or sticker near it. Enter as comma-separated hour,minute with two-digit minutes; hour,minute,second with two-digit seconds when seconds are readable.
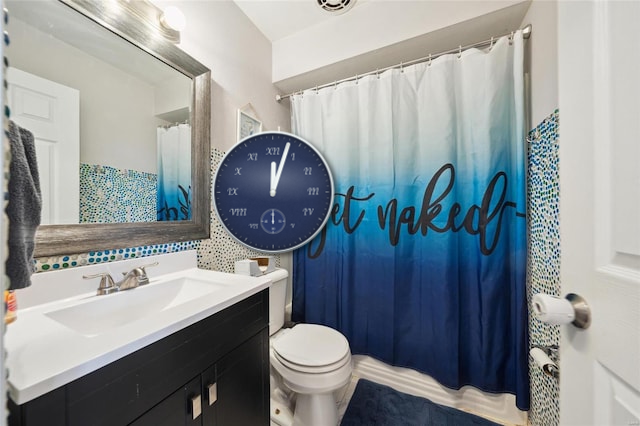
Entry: 12,03
